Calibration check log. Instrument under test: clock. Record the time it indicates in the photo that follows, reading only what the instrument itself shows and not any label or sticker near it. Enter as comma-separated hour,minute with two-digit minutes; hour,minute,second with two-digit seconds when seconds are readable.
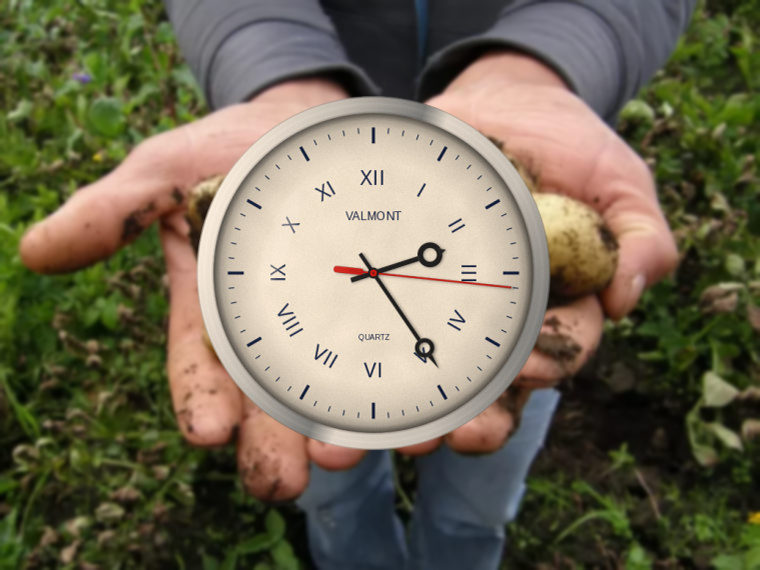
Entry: 2,24,16
